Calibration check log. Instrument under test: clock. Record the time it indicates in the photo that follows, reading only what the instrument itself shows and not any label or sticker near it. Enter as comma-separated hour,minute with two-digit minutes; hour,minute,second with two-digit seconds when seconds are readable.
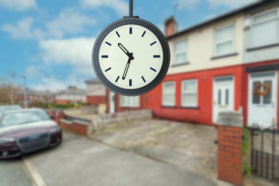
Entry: 10,33
